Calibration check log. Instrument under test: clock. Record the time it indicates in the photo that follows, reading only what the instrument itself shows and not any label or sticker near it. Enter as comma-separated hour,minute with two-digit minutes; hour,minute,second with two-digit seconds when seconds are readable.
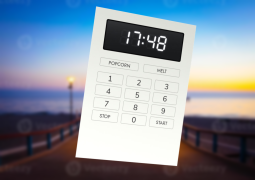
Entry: 17,48
